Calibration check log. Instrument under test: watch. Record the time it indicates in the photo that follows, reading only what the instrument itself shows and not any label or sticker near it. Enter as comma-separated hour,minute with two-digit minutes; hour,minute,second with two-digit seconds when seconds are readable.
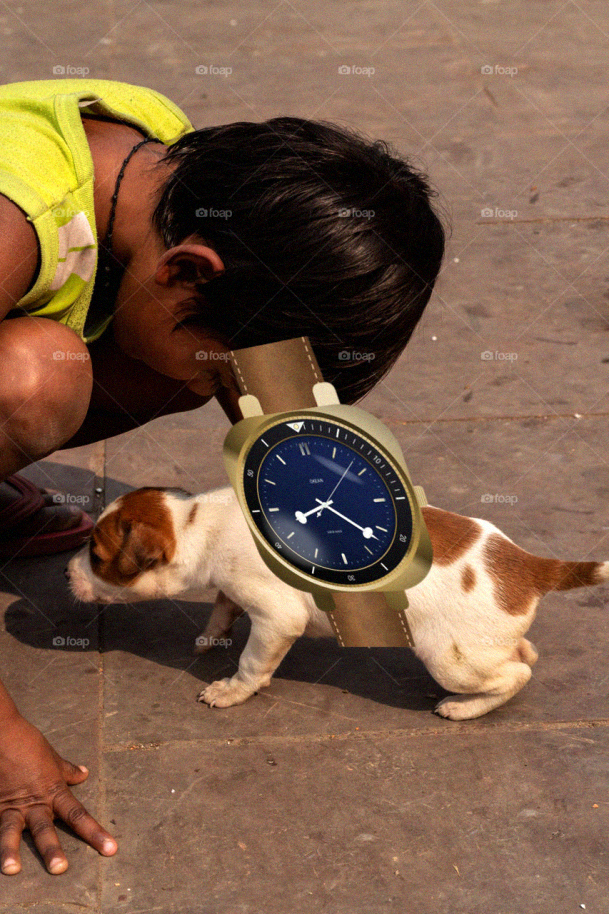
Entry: 8,22,08
